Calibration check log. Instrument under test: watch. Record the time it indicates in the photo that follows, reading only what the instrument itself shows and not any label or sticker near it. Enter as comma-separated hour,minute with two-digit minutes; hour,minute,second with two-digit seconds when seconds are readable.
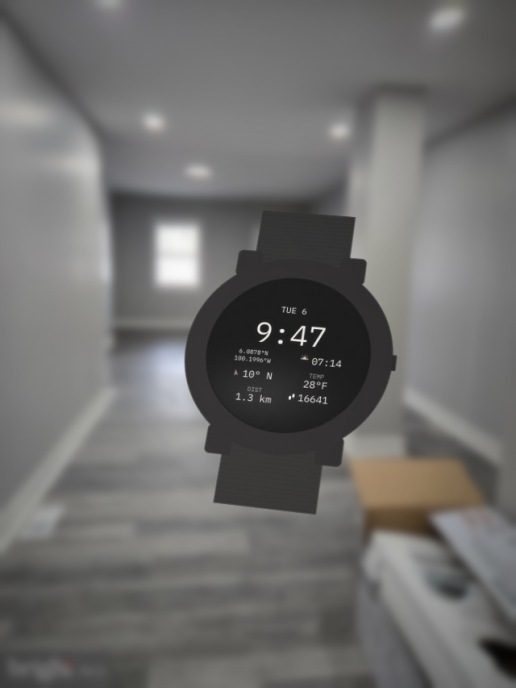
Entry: 9,47
